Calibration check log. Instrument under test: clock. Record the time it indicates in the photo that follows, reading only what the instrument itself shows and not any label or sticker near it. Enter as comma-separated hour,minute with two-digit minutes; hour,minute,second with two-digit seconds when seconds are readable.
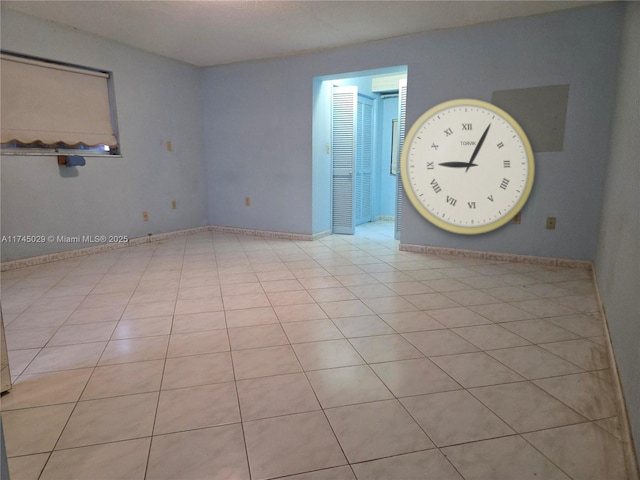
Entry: 9,05
